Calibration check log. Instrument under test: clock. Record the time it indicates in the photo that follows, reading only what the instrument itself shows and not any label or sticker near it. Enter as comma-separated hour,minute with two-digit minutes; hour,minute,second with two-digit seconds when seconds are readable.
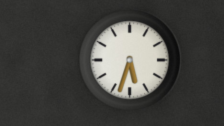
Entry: 5,33
